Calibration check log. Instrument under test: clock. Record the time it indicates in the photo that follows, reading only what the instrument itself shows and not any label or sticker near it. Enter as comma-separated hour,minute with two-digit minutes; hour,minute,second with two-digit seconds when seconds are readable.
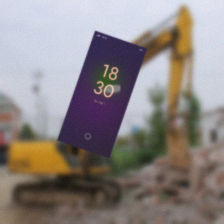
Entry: 18,30
